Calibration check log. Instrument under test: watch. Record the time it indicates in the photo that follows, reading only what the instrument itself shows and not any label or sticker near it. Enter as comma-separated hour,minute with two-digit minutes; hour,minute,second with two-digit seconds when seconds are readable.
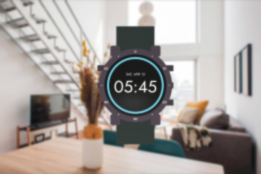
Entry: 5,45
